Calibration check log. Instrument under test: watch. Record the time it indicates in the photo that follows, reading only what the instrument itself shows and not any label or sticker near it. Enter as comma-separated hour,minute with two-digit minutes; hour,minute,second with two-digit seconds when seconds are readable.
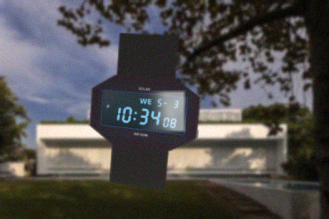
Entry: 10,34,08
